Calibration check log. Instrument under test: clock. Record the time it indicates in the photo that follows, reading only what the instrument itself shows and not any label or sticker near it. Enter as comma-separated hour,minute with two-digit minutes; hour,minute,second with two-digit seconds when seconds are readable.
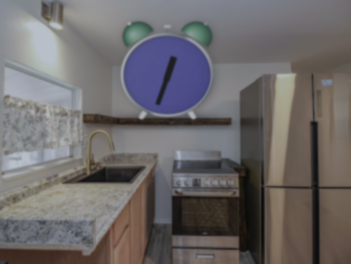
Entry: 12,33
